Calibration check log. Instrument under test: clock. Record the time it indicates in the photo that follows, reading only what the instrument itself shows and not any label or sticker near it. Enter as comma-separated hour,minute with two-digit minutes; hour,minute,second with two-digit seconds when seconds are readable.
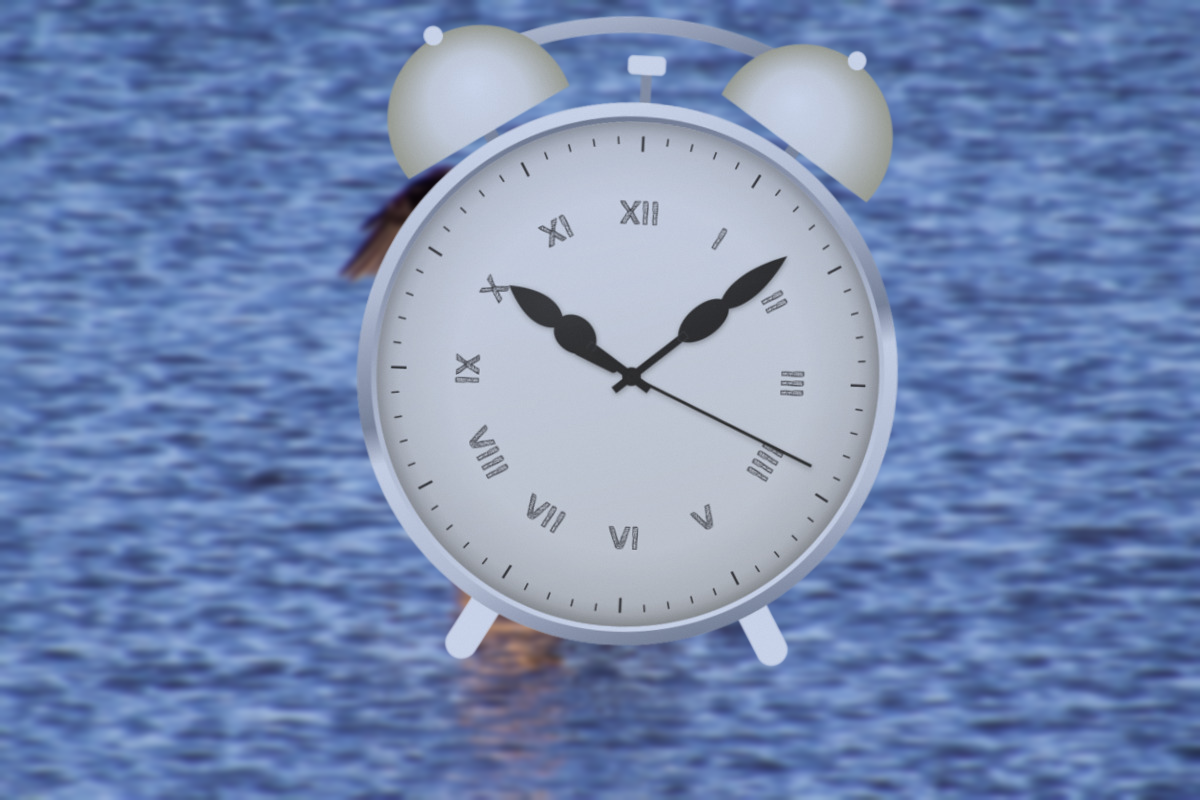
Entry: 10,08,19
